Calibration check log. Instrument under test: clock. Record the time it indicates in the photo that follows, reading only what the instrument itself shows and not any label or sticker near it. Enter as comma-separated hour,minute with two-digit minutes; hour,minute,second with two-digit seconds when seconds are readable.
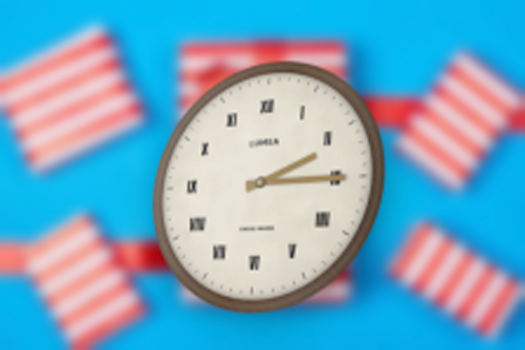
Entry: 2,15
